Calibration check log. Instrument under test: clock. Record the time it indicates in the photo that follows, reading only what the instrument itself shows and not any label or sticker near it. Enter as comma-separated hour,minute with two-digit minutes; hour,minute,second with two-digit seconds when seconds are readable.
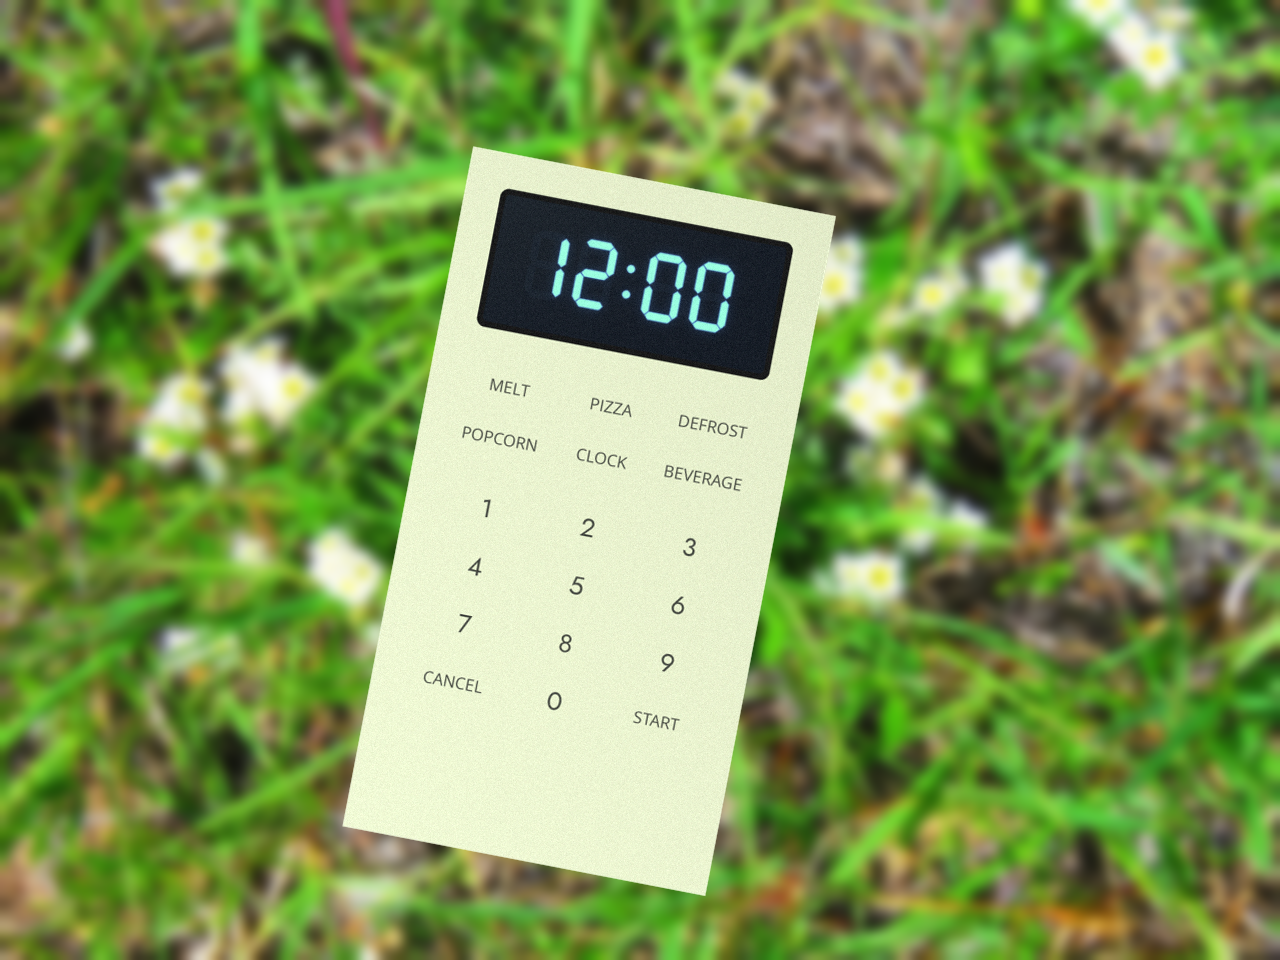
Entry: 12,00
